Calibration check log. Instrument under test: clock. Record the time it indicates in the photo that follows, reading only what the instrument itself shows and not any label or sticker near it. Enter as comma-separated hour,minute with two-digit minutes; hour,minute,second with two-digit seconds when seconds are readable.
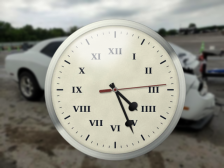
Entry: 4,26,14
